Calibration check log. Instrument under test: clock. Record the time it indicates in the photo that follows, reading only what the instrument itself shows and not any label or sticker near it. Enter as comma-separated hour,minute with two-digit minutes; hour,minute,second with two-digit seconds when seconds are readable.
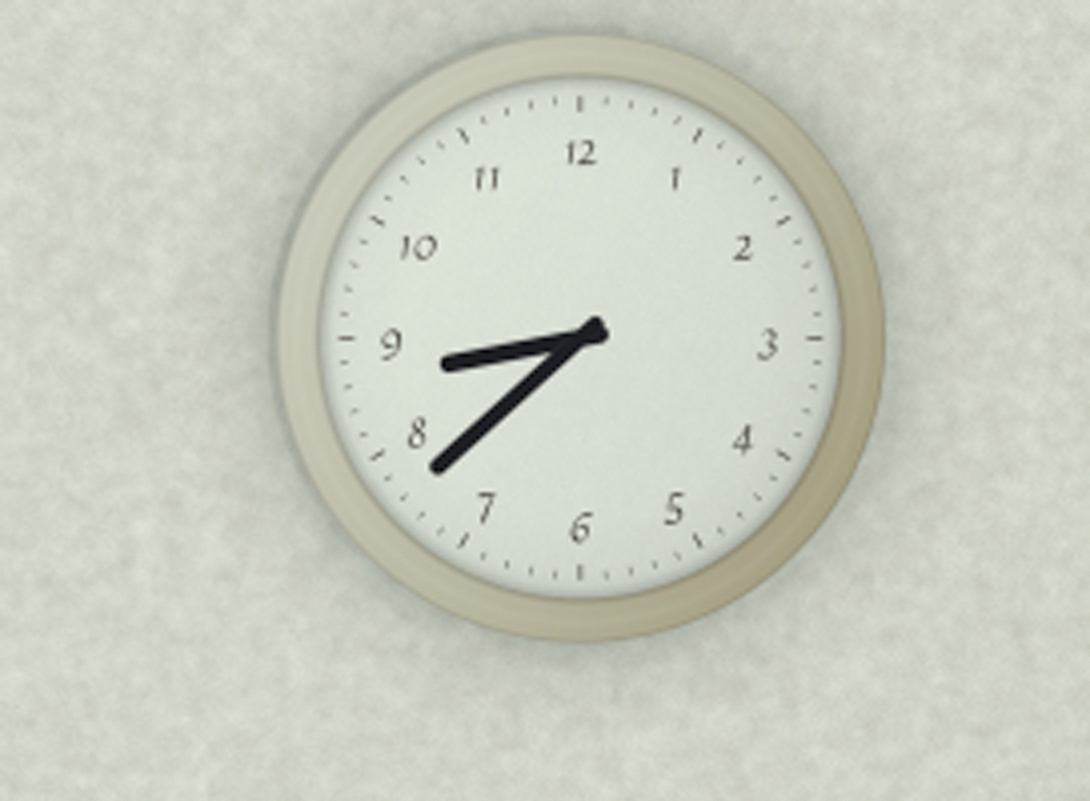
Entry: 8,38
